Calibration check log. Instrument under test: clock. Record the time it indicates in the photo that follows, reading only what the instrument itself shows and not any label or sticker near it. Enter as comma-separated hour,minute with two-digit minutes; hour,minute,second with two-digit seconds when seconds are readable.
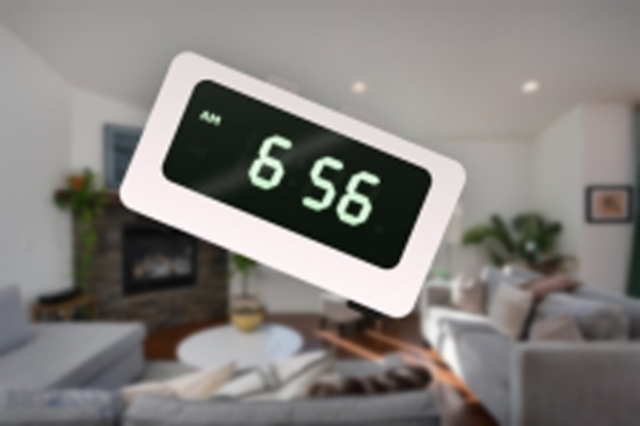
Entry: 6,56
